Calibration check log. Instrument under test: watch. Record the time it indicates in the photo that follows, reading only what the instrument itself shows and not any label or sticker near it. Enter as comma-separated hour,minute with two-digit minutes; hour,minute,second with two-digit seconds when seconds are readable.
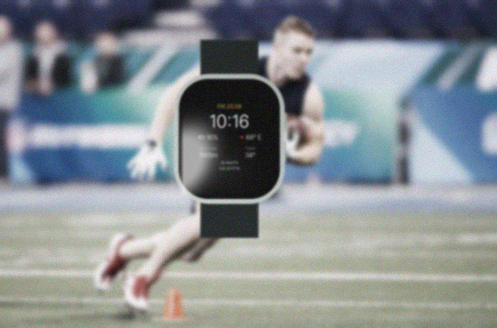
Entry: 10,16
